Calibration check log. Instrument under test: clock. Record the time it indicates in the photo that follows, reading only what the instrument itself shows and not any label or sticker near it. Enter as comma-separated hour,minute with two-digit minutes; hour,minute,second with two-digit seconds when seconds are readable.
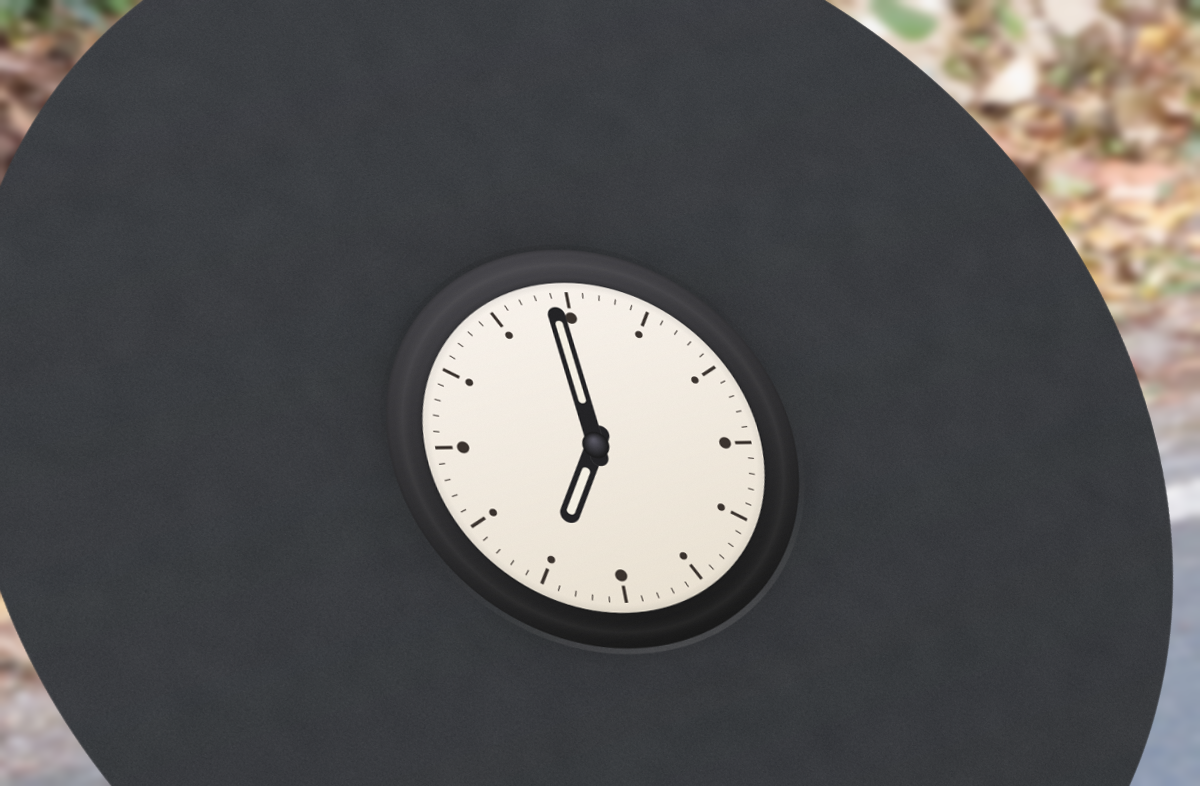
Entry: 6,59
